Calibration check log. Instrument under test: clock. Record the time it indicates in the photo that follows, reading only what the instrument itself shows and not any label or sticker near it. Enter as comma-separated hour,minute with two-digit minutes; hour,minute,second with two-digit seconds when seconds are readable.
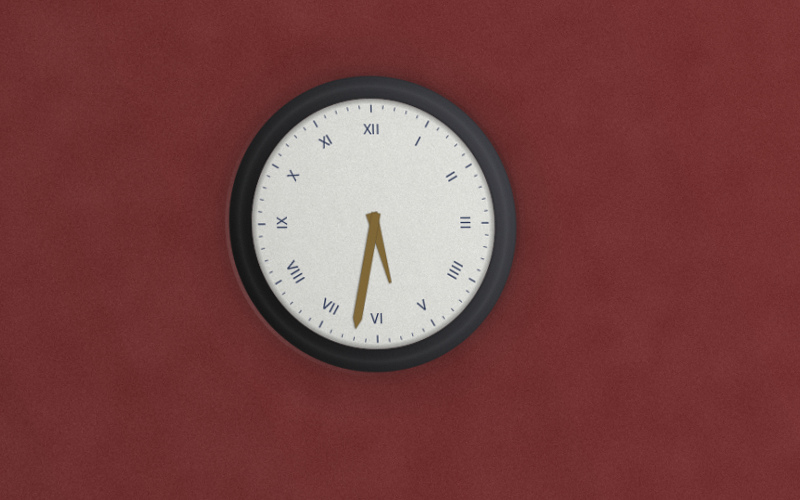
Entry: 5,32
